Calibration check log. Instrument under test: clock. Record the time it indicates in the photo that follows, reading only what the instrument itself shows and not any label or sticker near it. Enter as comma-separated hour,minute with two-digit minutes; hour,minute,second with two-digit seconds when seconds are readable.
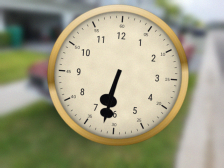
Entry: 6,32
